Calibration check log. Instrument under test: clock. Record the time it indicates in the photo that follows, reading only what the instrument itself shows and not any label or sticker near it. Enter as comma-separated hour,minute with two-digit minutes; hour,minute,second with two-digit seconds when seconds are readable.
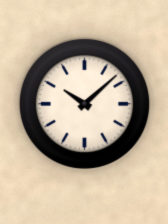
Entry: 10,08
